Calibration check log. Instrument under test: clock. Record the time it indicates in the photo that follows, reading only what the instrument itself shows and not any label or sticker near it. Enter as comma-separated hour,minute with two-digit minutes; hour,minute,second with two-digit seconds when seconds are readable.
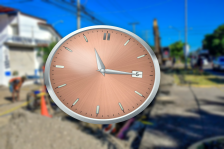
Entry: 11,15
